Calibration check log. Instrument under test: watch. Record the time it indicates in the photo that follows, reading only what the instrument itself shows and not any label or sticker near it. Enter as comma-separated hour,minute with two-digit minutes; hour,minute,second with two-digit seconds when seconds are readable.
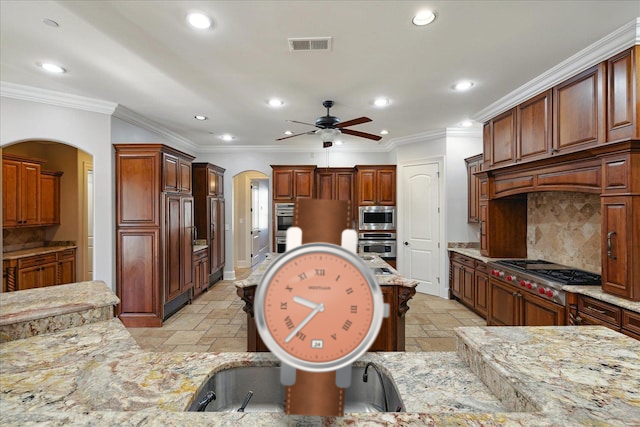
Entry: 9,37
